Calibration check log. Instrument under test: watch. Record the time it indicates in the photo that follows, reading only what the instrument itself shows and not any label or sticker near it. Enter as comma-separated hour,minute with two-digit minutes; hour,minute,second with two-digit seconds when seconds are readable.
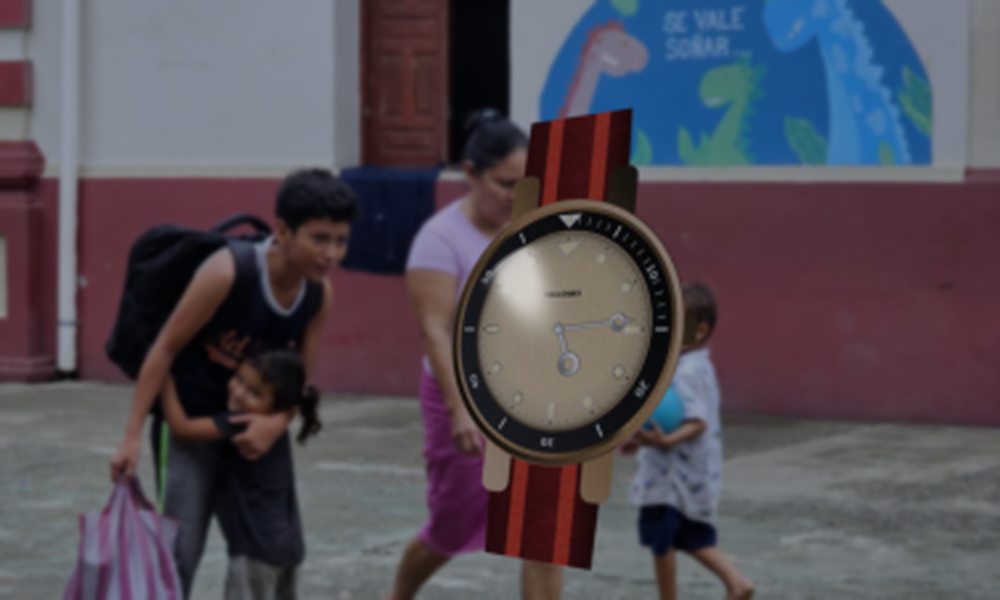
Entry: 5,14
